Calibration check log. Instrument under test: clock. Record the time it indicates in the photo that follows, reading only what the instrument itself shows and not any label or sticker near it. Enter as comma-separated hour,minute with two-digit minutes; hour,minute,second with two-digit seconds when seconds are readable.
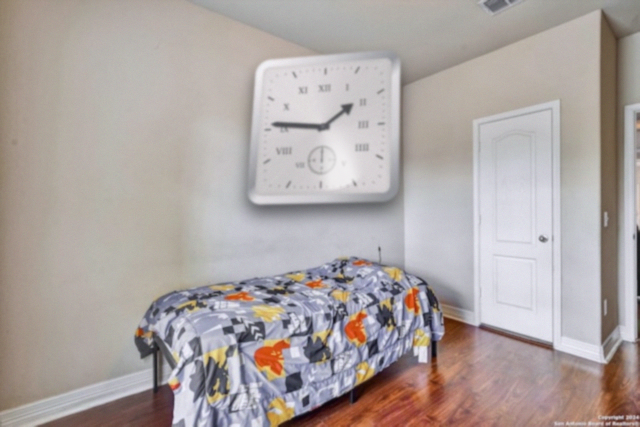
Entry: 1,46
